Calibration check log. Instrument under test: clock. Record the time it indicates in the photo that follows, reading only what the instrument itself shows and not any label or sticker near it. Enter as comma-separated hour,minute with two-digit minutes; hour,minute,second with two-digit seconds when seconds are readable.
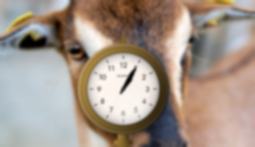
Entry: 1,05
